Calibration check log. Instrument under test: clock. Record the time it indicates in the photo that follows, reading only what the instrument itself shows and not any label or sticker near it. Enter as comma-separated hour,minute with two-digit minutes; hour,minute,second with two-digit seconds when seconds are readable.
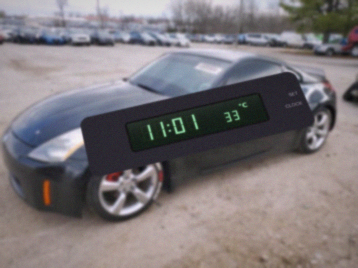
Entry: 11,01
